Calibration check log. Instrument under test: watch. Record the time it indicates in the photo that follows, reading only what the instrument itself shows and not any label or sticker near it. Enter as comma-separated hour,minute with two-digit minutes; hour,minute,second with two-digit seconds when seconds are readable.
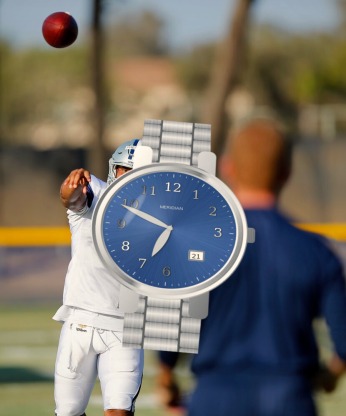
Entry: 6,49
